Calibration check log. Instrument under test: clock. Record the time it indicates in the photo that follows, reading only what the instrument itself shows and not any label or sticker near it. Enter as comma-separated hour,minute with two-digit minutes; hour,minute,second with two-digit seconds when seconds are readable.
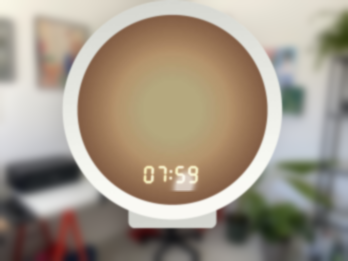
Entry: 7,59
